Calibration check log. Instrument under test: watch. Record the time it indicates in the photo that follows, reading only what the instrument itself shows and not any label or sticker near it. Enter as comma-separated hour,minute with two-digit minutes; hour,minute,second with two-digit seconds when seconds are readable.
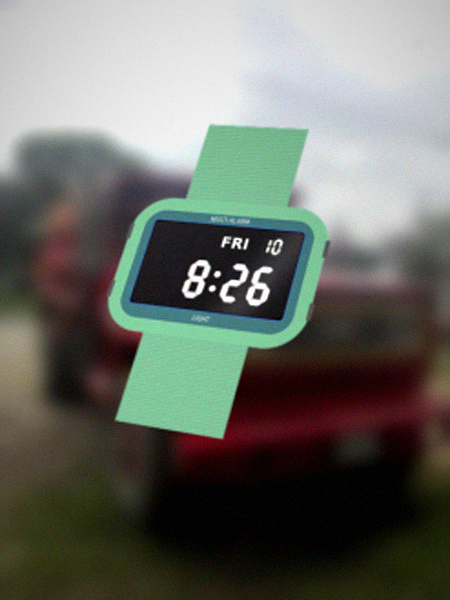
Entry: 8,26
